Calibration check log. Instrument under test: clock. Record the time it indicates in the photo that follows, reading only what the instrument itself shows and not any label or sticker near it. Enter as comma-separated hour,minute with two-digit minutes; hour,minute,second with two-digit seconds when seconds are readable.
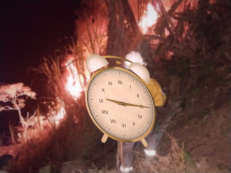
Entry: 9,15
